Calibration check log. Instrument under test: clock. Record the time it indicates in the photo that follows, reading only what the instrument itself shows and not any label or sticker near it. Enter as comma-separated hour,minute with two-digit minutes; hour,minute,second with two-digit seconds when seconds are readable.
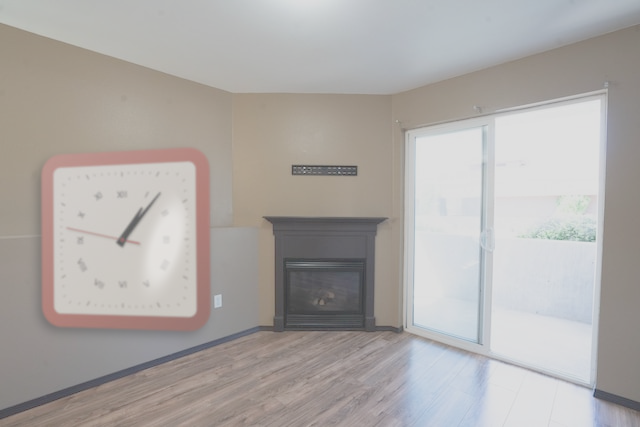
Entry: 1,06,47
